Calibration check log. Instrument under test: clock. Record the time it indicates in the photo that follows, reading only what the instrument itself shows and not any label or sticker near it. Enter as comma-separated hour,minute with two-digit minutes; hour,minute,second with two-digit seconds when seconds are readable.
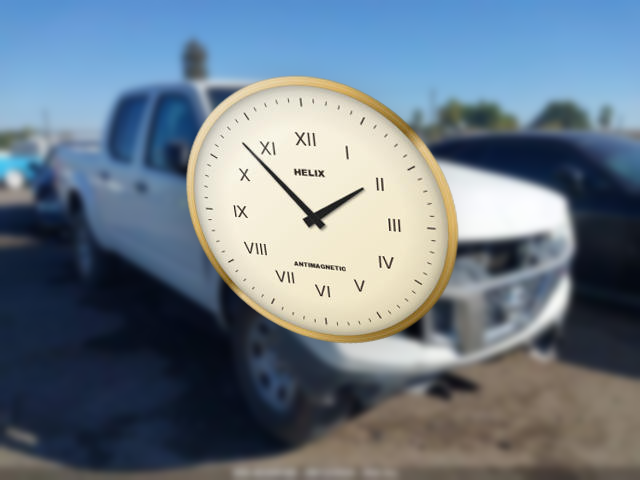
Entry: 1,53
